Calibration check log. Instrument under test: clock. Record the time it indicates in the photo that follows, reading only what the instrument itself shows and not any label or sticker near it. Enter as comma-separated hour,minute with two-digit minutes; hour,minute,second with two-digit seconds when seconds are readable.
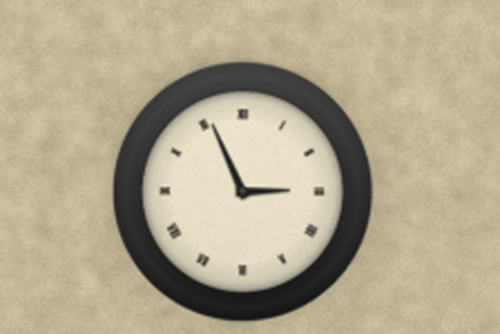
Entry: 2,56
